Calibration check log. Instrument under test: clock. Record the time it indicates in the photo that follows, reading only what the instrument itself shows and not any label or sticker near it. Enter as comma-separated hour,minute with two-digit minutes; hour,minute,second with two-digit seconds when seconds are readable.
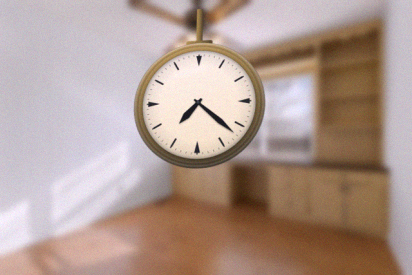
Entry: 7,22
